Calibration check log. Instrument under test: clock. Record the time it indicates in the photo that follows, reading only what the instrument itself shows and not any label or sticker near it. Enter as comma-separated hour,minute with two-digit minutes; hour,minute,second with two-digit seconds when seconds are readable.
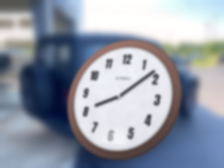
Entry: 8,08
